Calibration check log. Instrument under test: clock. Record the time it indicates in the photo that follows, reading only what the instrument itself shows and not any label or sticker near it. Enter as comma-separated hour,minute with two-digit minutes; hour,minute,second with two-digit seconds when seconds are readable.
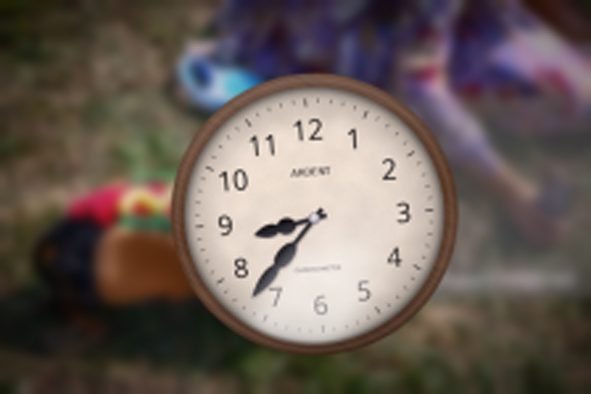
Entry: 8,37
